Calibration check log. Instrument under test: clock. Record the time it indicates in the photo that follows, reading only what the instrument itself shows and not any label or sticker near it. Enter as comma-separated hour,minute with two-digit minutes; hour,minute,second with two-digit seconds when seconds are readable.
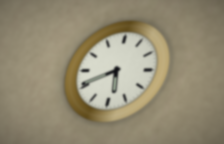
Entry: 5,41
